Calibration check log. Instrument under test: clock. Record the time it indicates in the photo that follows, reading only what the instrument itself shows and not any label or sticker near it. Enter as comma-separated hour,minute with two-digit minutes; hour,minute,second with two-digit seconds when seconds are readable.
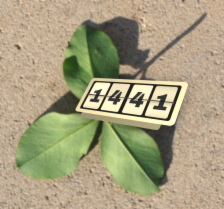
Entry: 14,41
